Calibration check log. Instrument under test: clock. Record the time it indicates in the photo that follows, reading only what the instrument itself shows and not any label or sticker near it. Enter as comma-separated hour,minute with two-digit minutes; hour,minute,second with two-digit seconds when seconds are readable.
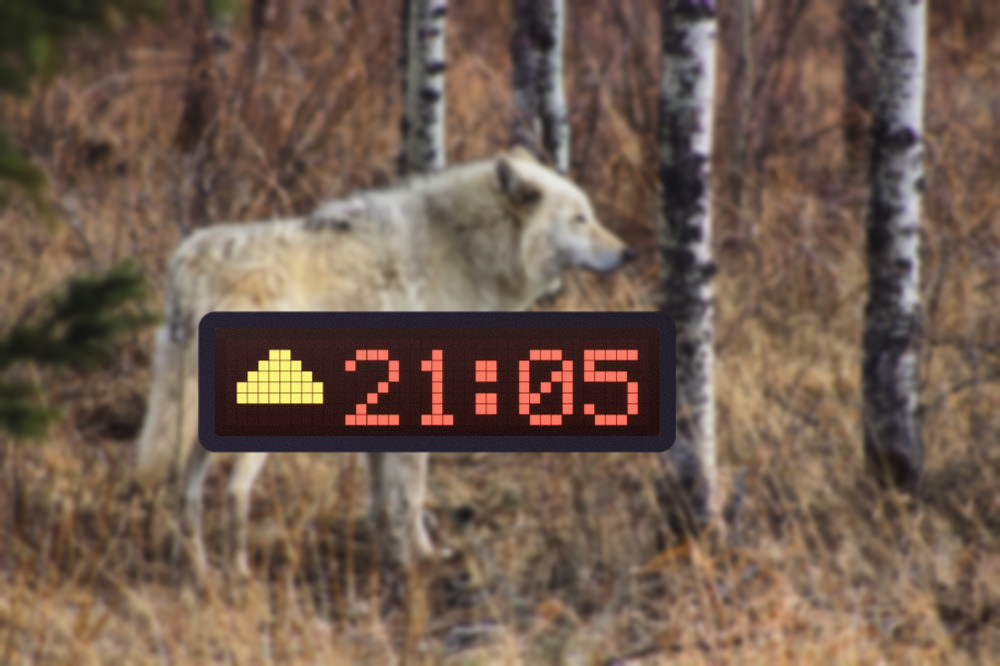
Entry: 21,05
